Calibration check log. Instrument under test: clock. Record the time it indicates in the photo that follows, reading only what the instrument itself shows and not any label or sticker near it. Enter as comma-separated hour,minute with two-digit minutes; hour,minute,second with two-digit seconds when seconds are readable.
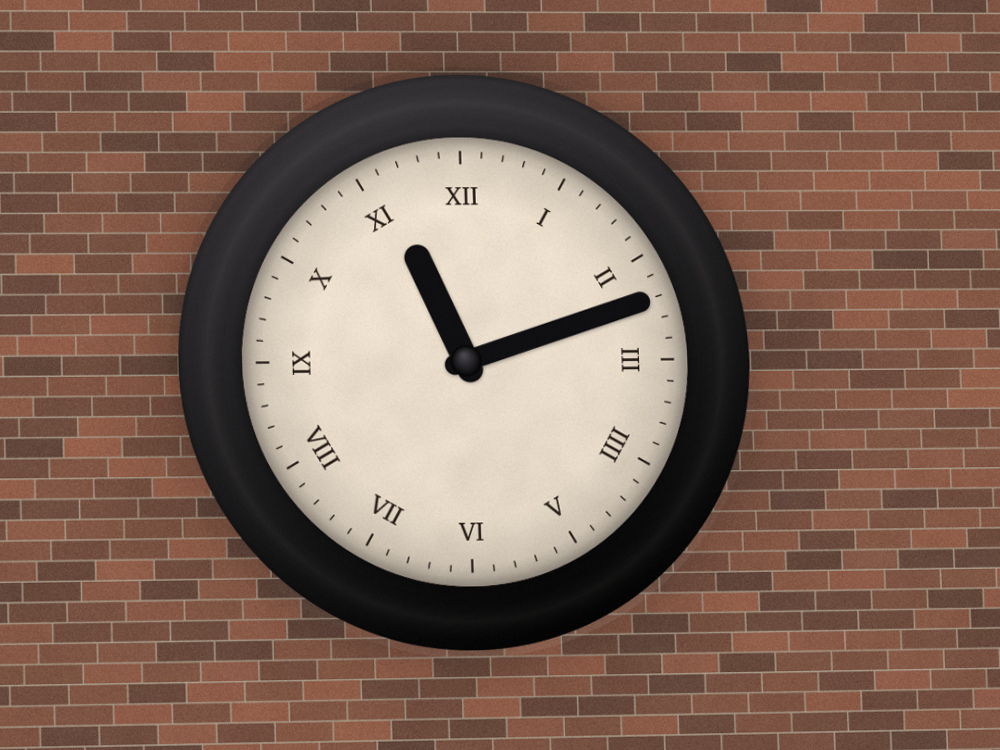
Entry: 11,12
